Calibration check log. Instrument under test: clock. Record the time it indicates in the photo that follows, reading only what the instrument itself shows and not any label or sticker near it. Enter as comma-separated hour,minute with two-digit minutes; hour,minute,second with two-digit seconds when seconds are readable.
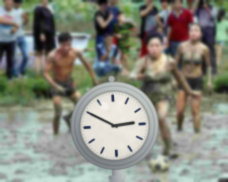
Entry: 2,50
